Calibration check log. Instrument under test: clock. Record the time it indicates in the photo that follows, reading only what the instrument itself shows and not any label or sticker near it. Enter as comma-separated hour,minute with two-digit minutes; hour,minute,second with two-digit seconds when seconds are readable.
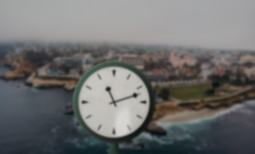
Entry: 11,12
